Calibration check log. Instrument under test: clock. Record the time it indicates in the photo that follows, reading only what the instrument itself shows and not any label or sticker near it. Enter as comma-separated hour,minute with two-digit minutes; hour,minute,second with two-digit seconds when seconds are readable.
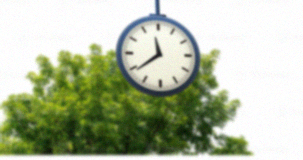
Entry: 11,39
